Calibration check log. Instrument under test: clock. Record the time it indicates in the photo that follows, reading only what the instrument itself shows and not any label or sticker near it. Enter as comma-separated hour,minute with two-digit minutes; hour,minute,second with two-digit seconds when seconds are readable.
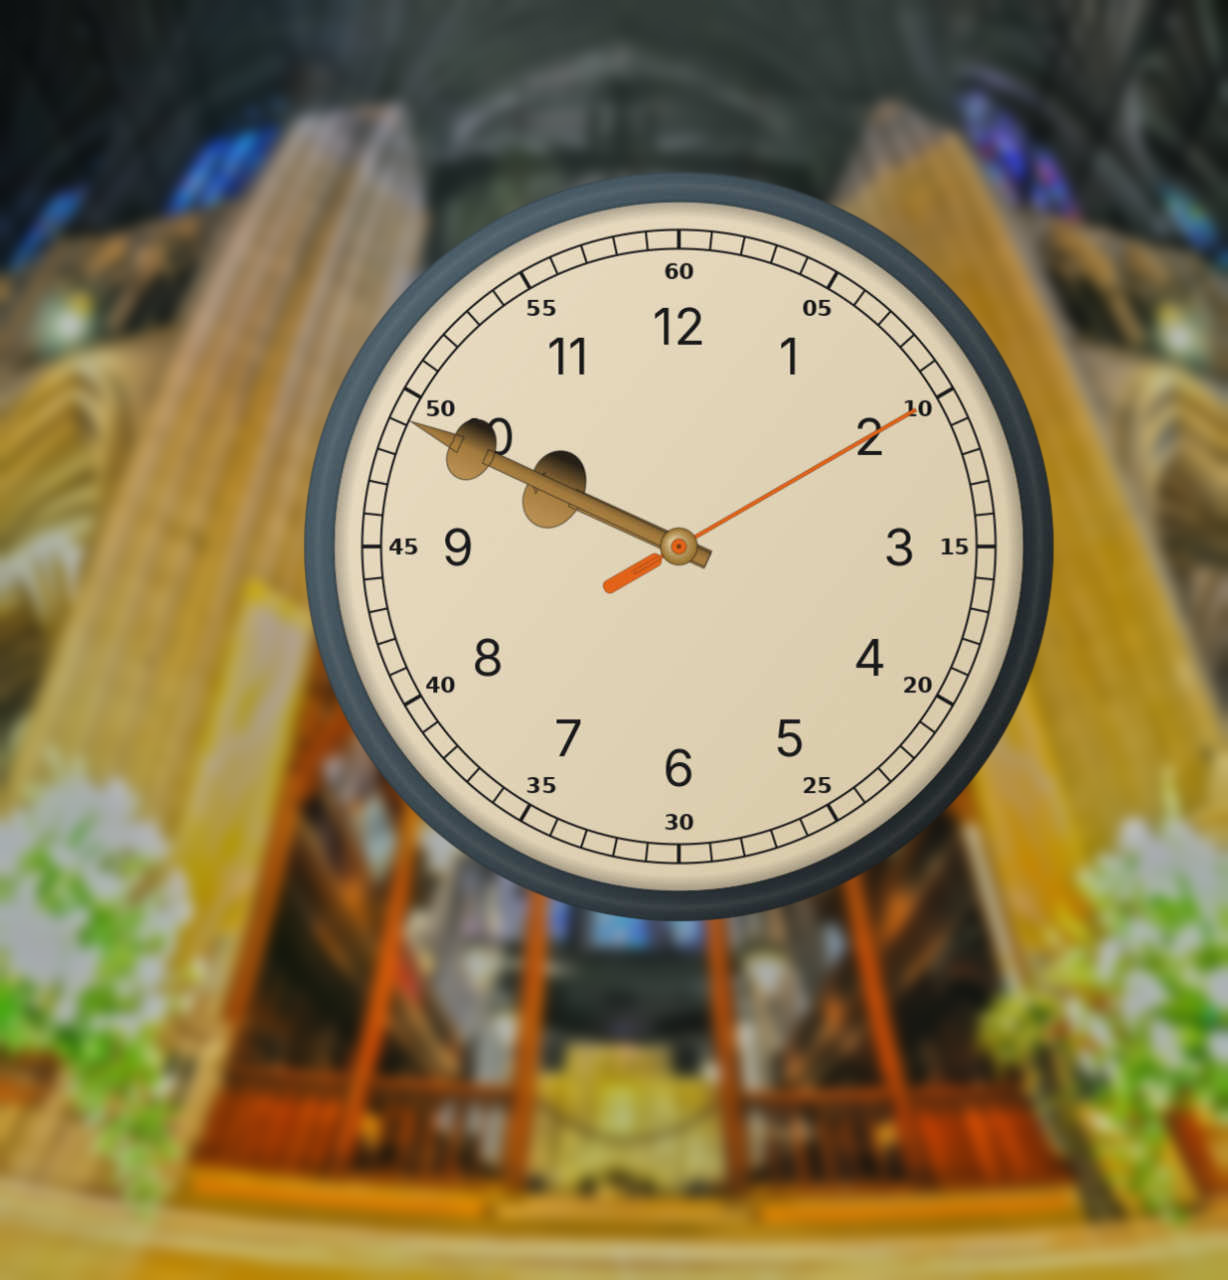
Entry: 9,49,10
